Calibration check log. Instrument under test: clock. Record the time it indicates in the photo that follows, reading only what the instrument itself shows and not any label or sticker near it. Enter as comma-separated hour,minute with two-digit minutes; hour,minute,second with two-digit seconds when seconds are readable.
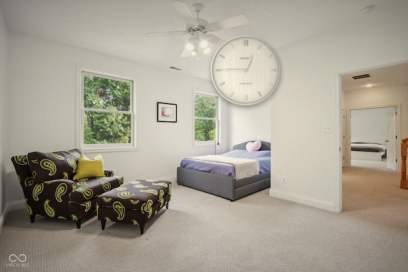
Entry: 12,45
